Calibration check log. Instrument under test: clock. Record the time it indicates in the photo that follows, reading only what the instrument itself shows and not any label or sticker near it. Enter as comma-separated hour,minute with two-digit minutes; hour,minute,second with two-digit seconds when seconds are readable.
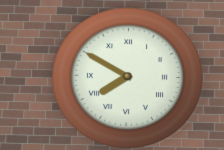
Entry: 7,50
